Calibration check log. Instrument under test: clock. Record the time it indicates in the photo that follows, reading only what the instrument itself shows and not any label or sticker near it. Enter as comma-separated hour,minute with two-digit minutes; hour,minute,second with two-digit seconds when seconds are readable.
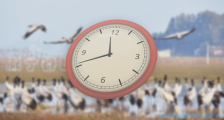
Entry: 11,41
